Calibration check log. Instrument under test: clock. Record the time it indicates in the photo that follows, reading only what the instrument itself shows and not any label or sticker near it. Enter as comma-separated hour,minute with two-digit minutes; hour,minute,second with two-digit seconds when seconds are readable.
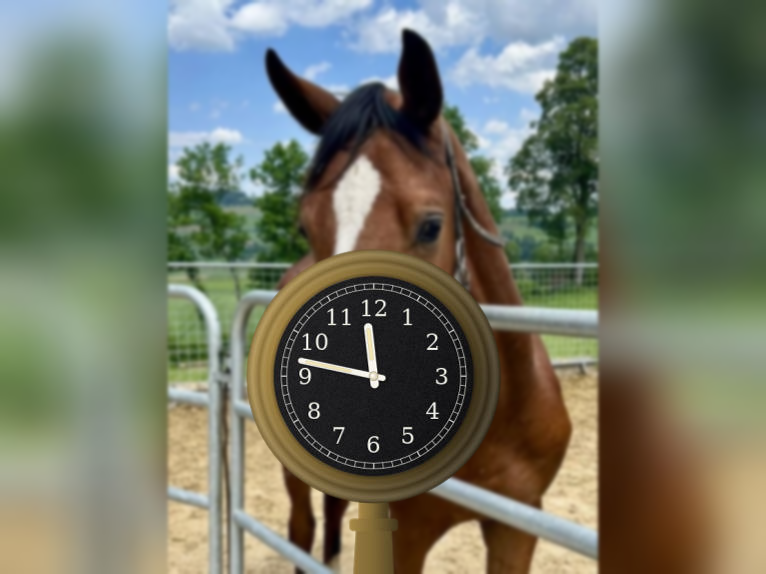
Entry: 11,47
